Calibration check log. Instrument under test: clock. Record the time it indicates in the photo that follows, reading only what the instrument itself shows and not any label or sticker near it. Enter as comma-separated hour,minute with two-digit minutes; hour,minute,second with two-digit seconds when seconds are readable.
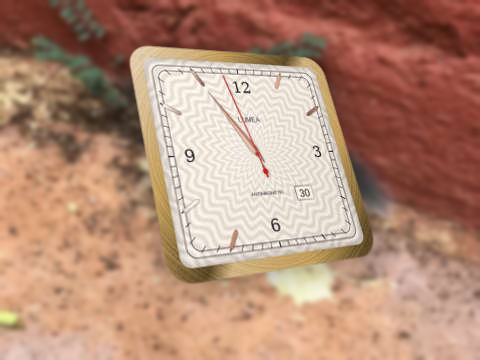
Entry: 10,54,58
